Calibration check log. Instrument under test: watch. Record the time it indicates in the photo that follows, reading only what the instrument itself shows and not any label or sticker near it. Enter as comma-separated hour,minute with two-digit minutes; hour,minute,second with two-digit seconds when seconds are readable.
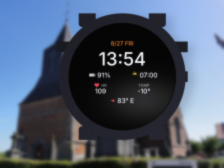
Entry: 13,54
